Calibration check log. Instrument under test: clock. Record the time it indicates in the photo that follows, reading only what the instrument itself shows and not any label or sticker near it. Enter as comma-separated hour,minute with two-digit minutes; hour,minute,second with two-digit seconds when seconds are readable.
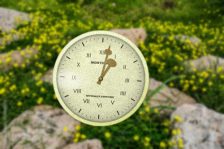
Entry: 1,02
